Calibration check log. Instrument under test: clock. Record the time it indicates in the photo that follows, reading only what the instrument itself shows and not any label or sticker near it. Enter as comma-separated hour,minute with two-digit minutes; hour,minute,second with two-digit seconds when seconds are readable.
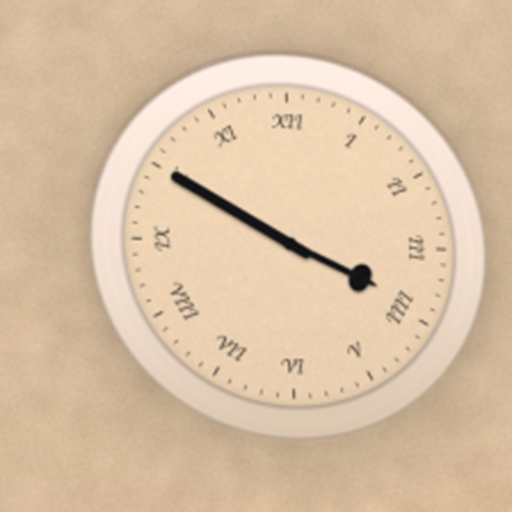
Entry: 3,50
